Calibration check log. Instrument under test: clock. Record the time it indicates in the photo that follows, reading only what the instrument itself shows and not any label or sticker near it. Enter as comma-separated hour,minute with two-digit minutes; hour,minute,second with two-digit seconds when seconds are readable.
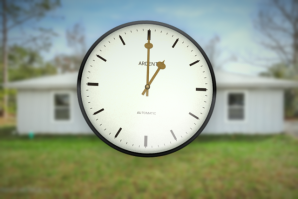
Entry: 1,00
